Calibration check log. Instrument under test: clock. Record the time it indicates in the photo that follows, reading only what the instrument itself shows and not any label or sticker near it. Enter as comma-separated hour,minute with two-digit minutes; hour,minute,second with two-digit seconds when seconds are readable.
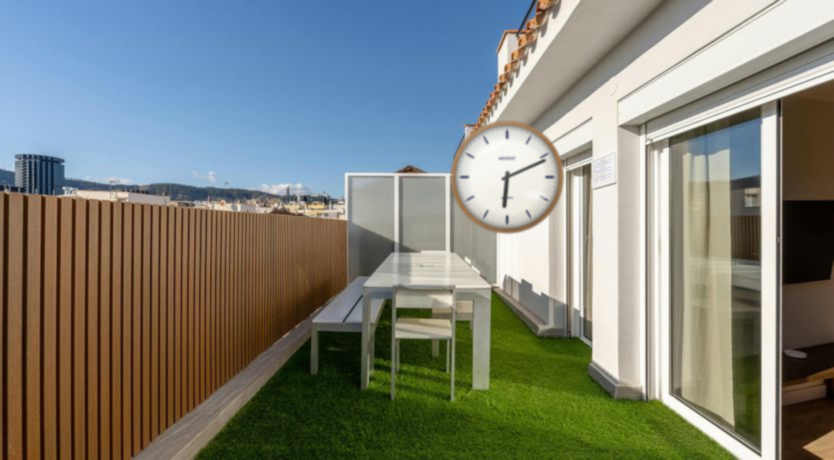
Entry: 6,11
